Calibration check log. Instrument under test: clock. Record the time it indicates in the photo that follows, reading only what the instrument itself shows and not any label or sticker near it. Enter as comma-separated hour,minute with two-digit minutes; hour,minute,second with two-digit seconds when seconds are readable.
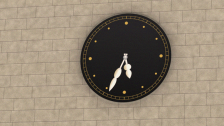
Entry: 5,34
